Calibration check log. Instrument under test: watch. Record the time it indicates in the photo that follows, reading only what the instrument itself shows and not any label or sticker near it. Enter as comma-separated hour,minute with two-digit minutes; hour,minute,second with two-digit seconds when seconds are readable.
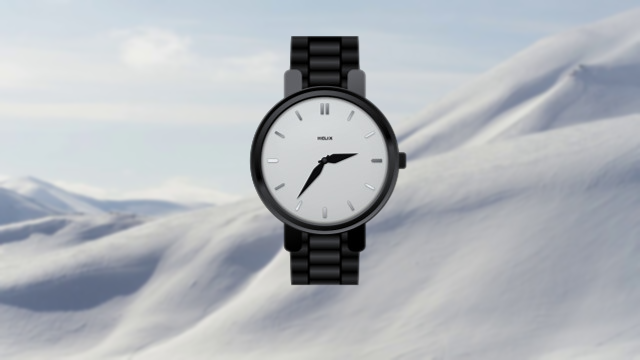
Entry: 2,36
